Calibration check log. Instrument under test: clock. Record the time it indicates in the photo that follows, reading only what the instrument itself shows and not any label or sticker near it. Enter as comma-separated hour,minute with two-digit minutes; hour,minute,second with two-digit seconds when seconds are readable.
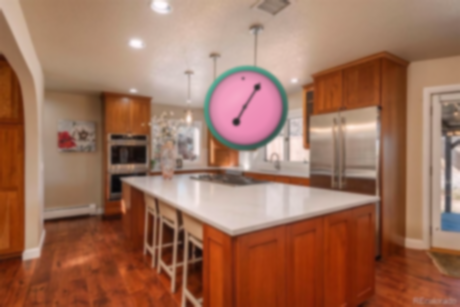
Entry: 7,06
